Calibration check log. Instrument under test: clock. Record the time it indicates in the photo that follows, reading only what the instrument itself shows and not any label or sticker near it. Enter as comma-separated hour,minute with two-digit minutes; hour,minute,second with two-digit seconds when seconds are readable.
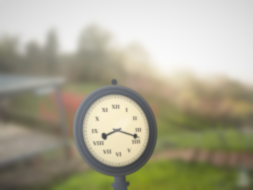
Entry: 8,18
